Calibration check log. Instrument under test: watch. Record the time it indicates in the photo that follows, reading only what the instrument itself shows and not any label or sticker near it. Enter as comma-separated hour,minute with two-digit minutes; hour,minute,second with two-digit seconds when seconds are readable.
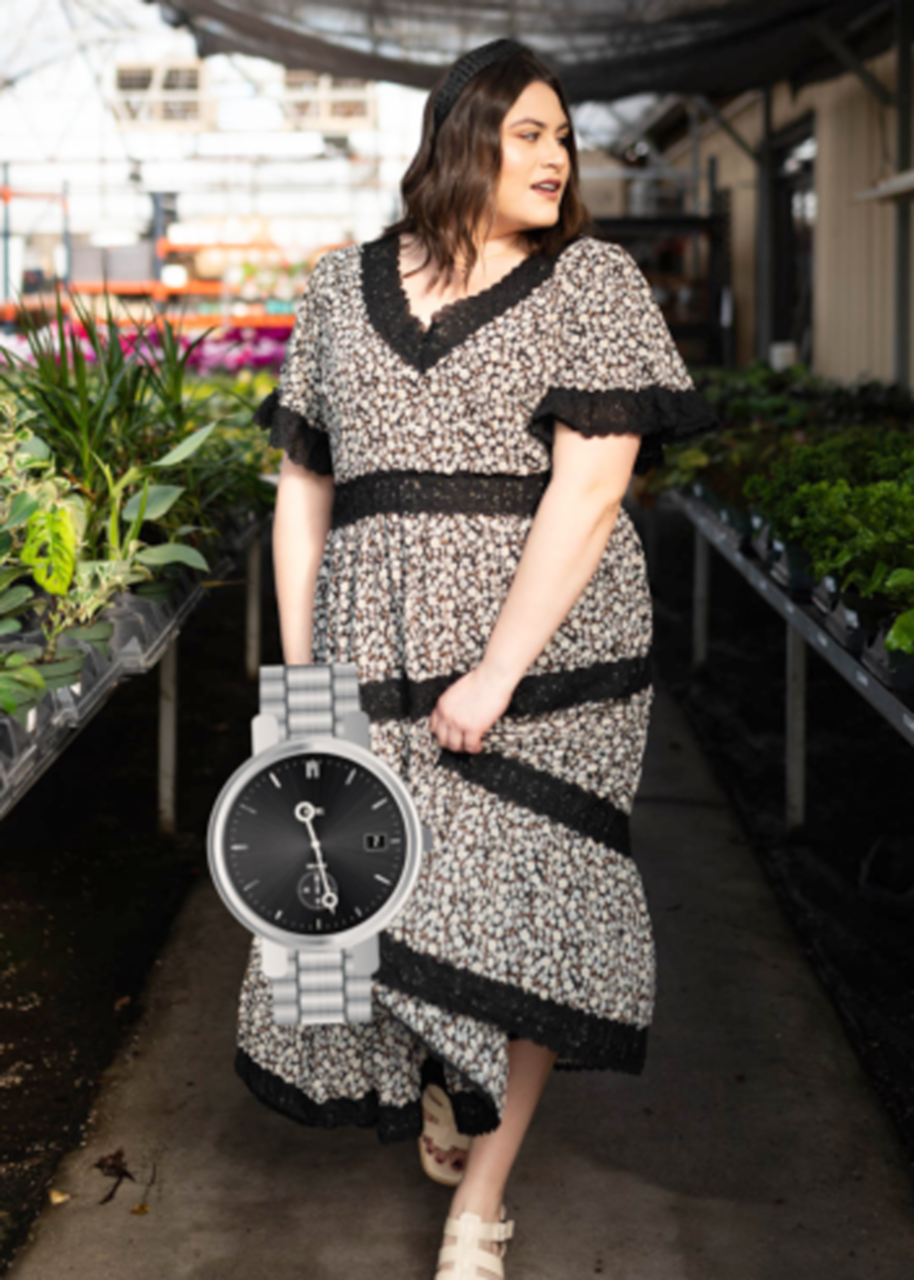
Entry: 11,28
